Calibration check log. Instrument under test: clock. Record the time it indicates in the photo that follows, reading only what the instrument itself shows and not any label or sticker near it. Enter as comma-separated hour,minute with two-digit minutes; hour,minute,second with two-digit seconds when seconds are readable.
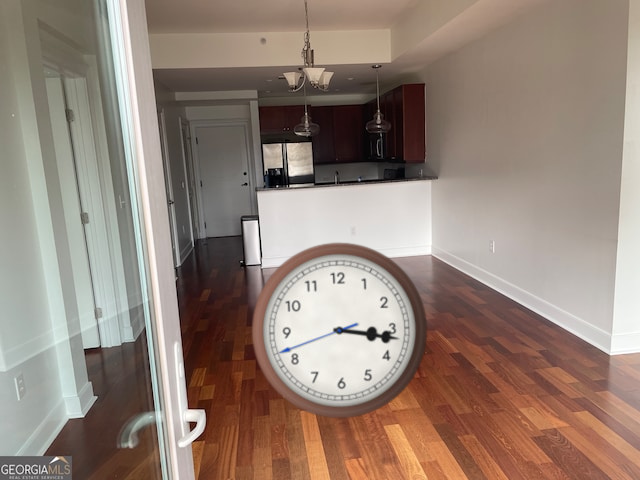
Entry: 3,16,42
